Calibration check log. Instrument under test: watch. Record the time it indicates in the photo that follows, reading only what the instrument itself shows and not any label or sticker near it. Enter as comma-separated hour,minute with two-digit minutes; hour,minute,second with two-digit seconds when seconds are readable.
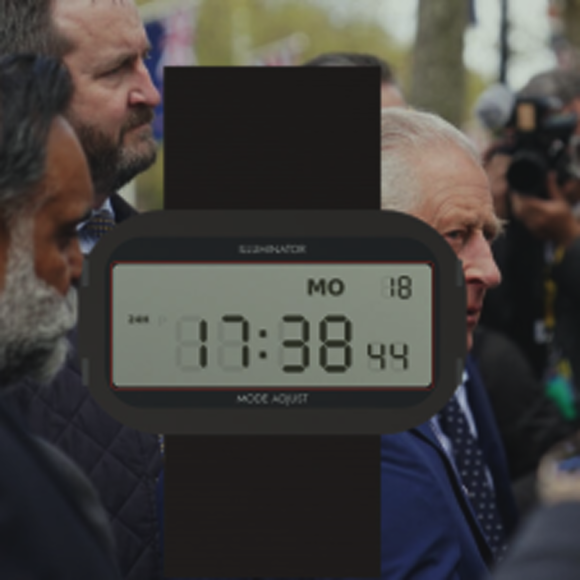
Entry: 17,38,44
